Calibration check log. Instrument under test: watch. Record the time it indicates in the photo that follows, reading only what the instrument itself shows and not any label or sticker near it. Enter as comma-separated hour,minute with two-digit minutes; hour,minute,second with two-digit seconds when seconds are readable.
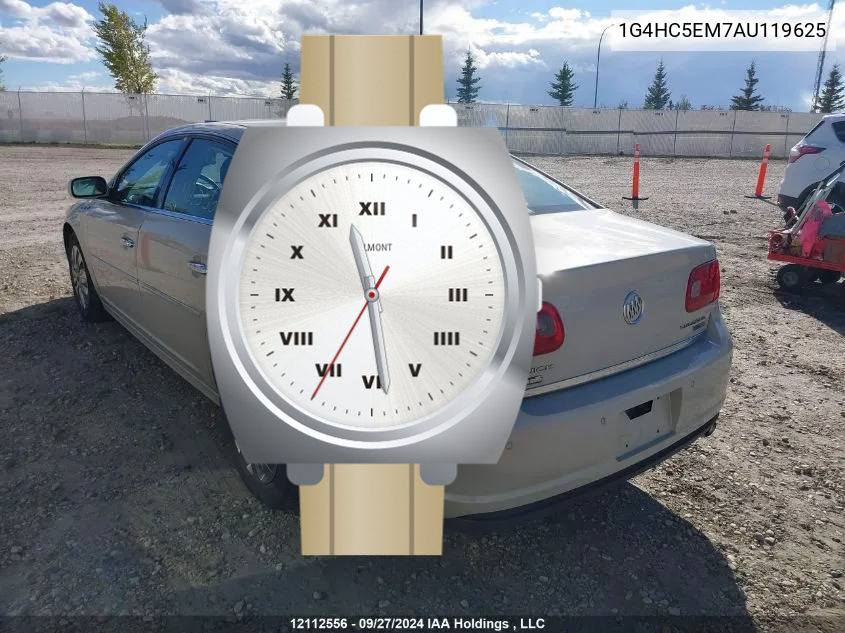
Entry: 11,28,35
